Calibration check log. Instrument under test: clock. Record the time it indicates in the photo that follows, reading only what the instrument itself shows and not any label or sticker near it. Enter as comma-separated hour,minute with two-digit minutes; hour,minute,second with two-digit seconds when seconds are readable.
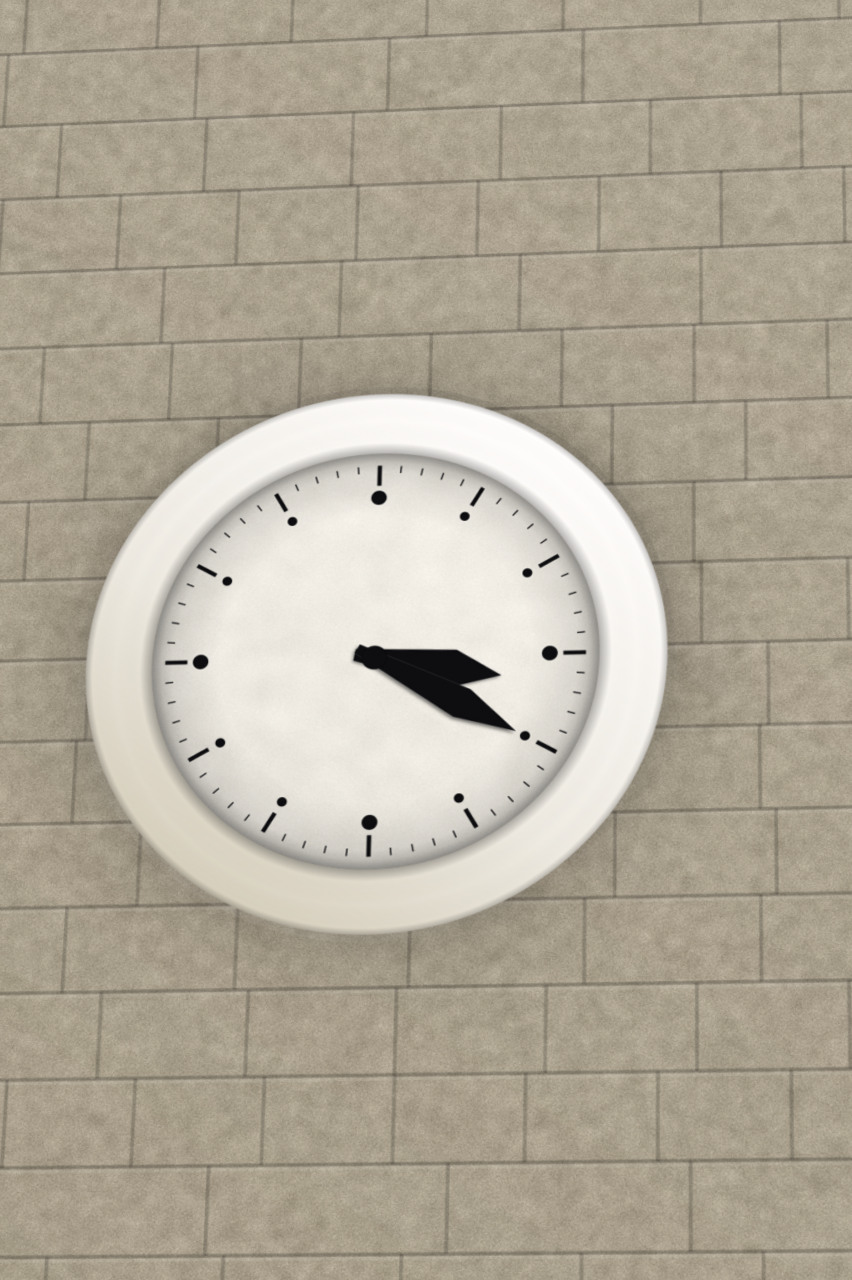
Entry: 3,20
